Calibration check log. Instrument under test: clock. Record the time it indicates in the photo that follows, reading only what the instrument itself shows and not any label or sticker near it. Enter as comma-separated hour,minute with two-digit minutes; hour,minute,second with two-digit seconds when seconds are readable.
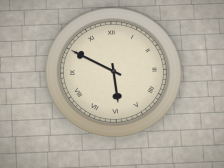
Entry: 5,50
